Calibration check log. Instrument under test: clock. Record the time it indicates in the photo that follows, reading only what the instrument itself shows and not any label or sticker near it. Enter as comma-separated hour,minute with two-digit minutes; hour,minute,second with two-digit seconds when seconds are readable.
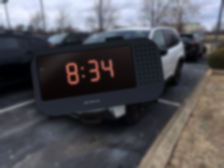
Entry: 8,34
